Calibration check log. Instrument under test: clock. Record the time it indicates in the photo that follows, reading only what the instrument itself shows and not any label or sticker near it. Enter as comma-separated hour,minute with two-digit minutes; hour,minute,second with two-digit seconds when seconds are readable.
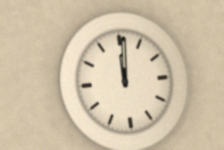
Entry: 12,01
